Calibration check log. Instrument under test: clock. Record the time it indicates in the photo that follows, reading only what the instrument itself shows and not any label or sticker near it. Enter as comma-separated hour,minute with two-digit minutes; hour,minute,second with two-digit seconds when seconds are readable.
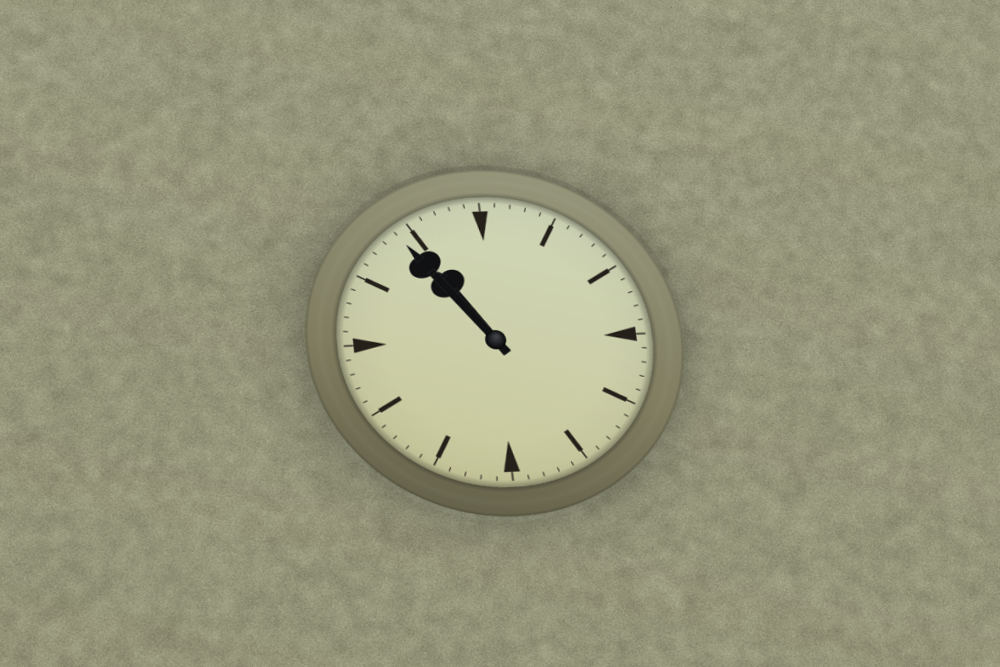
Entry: 10,54
